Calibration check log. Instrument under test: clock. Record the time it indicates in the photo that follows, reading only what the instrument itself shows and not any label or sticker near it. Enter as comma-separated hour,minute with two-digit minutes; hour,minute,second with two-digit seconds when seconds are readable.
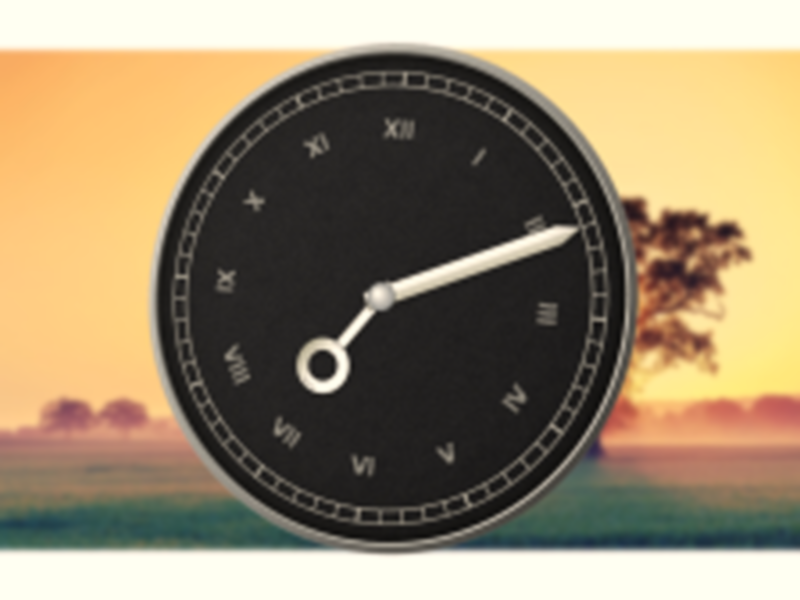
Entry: 7,11
